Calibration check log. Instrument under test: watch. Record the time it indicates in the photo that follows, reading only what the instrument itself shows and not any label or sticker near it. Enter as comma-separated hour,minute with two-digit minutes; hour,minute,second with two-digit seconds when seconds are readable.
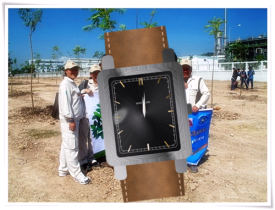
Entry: 12,01
